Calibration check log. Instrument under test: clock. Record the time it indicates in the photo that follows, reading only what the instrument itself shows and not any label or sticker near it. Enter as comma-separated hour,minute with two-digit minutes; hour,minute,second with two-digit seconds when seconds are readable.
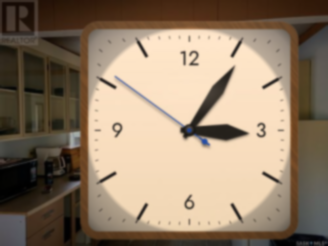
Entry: 3,05,51
